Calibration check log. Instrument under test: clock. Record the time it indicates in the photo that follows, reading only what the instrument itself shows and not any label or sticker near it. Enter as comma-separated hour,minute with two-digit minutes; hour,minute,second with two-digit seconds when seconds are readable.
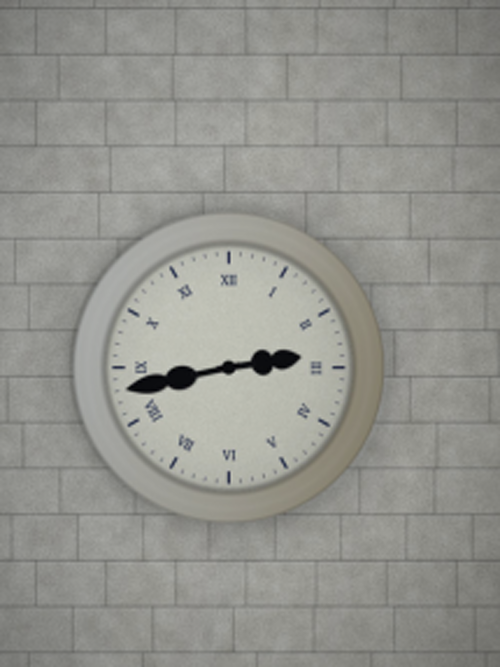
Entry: 2,43
